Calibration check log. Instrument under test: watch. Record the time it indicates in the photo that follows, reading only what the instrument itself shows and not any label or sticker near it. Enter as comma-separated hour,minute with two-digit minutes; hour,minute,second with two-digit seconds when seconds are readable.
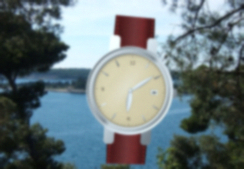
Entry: 6,09
